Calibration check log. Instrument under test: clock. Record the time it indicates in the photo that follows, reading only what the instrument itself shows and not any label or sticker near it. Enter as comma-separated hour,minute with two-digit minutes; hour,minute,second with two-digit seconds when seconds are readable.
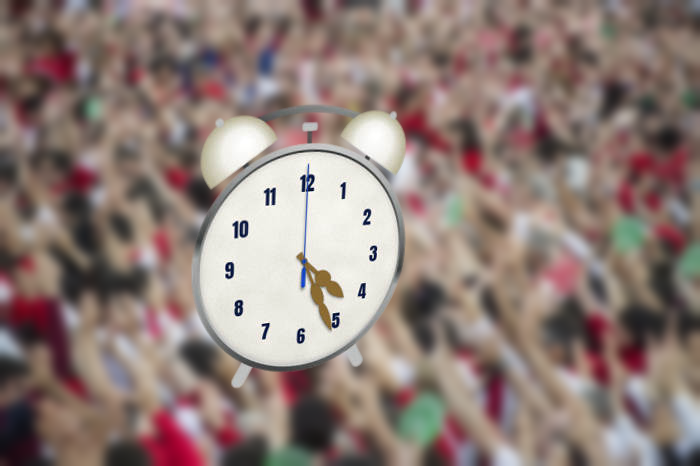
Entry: 4,26,00
